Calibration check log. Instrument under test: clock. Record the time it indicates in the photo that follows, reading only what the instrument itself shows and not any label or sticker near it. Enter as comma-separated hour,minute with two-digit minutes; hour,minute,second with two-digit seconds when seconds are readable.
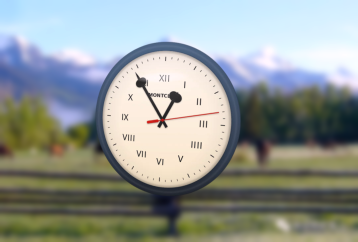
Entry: 12,54,13
